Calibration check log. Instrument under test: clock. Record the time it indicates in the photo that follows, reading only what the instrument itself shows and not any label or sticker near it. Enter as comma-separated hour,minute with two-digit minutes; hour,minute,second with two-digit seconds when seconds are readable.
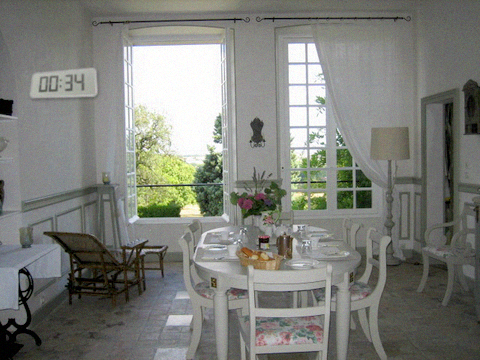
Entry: 0,34
